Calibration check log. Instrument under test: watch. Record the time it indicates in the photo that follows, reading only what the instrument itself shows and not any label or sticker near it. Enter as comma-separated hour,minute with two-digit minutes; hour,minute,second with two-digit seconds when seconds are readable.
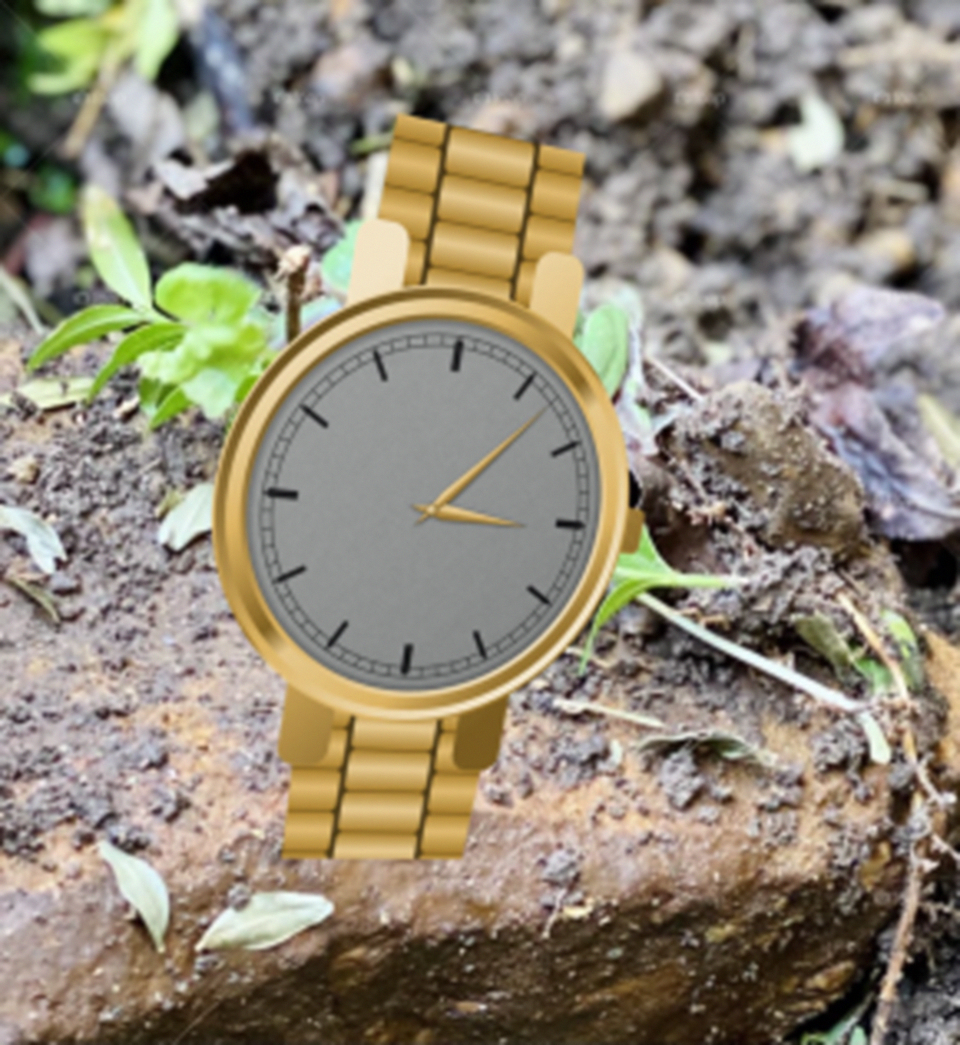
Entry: 3,07
